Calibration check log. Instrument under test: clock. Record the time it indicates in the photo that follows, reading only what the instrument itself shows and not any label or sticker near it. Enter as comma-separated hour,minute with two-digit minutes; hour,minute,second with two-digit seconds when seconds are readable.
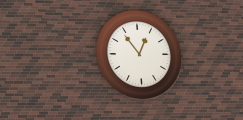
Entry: 12,54
